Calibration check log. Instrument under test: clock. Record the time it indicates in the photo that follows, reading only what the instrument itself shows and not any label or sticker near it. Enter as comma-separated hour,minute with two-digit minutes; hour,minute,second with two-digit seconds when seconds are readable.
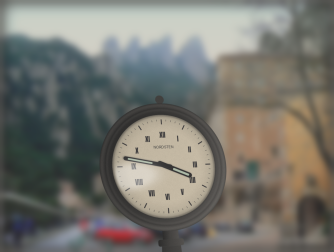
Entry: 3,47
